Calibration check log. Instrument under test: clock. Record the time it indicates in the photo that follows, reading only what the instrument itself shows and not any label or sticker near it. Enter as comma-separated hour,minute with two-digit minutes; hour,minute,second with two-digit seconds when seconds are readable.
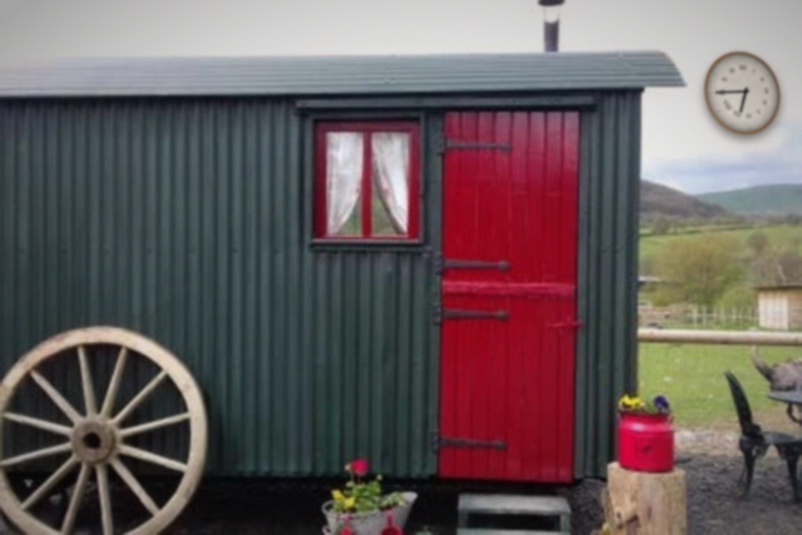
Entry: 6,45
